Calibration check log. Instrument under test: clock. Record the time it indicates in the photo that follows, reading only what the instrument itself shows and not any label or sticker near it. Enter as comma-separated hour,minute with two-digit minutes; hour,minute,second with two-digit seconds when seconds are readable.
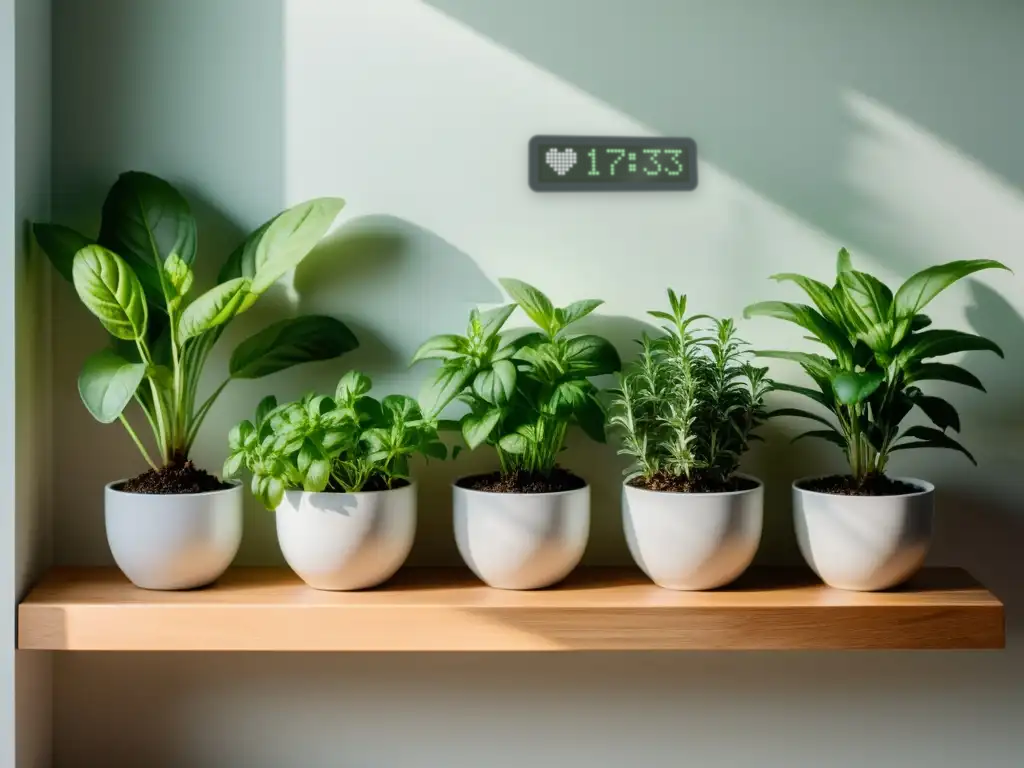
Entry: 17,33
